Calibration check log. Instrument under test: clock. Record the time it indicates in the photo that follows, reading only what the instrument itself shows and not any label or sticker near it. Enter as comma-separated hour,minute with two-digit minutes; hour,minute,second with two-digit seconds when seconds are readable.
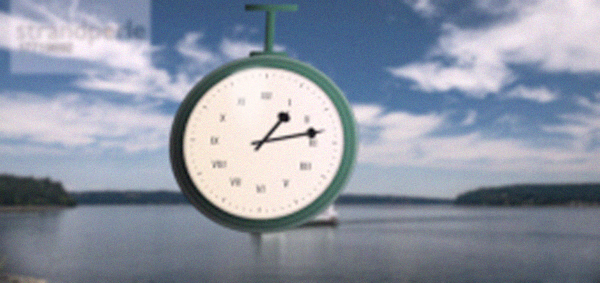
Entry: 1,13
